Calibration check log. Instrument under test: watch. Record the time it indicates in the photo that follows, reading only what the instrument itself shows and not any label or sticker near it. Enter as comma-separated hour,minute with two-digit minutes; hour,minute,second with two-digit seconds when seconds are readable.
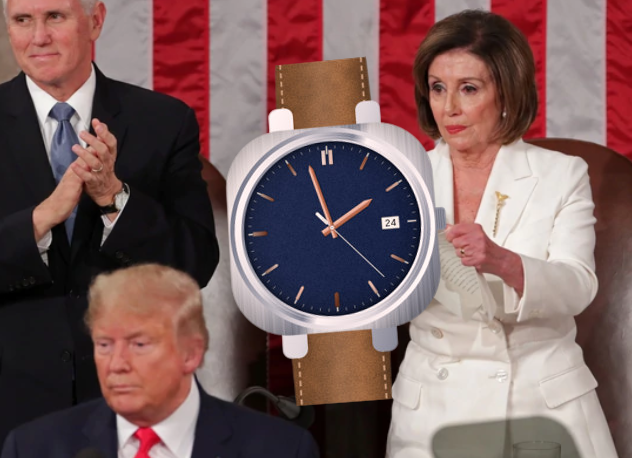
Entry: 1,57,23
